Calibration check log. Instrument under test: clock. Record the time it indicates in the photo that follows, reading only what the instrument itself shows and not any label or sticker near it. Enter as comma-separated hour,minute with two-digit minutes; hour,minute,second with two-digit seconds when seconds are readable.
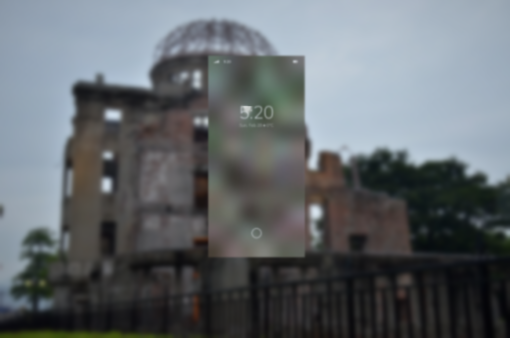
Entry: 5,20
